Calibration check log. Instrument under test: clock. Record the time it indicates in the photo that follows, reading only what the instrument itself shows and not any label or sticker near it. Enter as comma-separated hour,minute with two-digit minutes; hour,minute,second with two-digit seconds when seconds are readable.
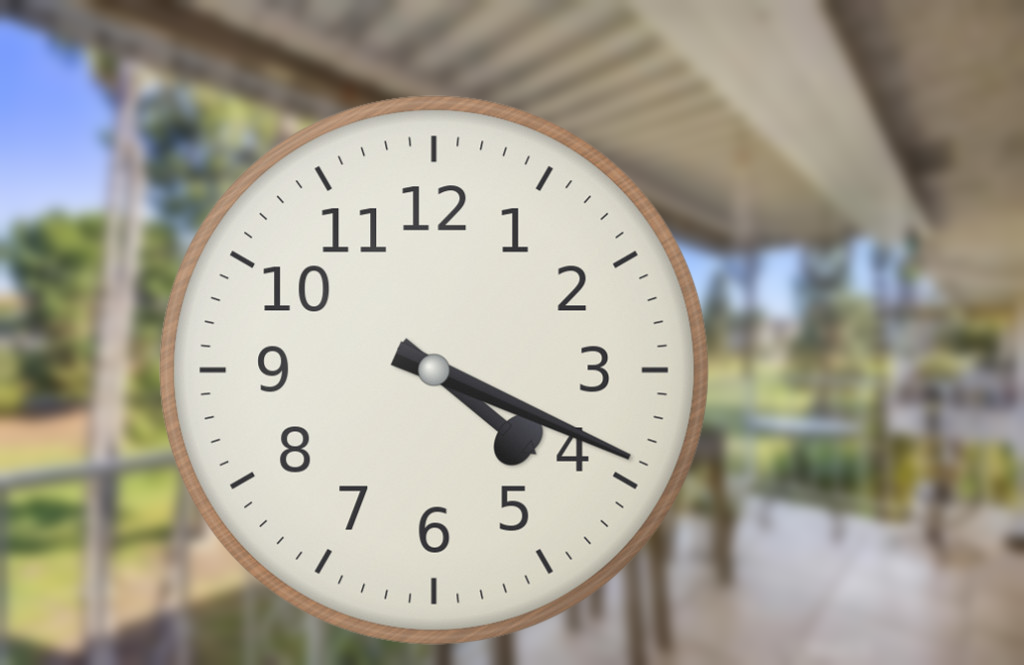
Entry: 4,19
